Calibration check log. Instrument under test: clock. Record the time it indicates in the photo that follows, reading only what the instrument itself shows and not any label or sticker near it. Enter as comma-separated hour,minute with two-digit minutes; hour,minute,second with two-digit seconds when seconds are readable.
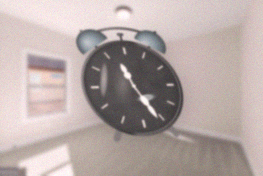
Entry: 11,26
